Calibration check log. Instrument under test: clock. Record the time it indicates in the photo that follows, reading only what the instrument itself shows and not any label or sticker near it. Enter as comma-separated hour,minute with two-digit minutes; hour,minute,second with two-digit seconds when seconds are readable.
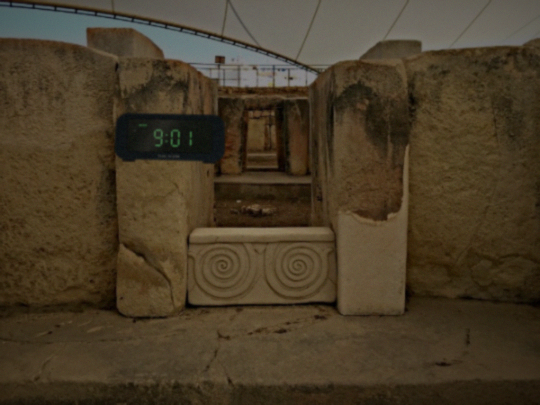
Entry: 9,01
